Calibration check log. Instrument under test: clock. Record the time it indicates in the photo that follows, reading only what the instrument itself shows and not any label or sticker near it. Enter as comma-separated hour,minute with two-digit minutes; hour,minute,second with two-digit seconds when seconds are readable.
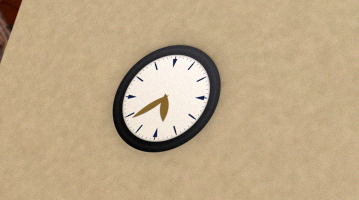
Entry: 5,39
